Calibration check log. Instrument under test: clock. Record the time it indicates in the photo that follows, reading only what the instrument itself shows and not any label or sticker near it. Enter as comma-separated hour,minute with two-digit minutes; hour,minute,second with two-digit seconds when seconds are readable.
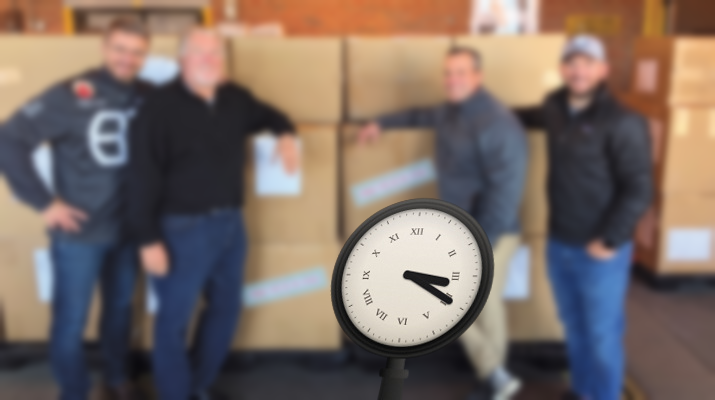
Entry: 3,20
